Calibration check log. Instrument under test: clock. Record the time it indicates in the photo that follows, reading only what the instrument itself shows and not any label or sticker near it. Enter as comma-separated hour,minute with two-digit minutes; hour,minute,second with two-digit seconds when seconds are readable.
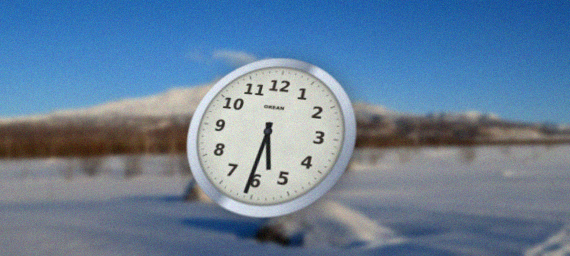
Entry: 5,31
